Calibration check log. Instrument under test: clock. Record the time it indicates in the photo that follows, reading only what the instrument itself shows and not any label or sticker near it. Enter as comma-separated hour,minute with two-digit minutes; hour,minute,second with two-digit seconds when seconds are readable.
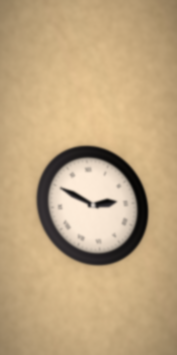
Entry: 2,50
